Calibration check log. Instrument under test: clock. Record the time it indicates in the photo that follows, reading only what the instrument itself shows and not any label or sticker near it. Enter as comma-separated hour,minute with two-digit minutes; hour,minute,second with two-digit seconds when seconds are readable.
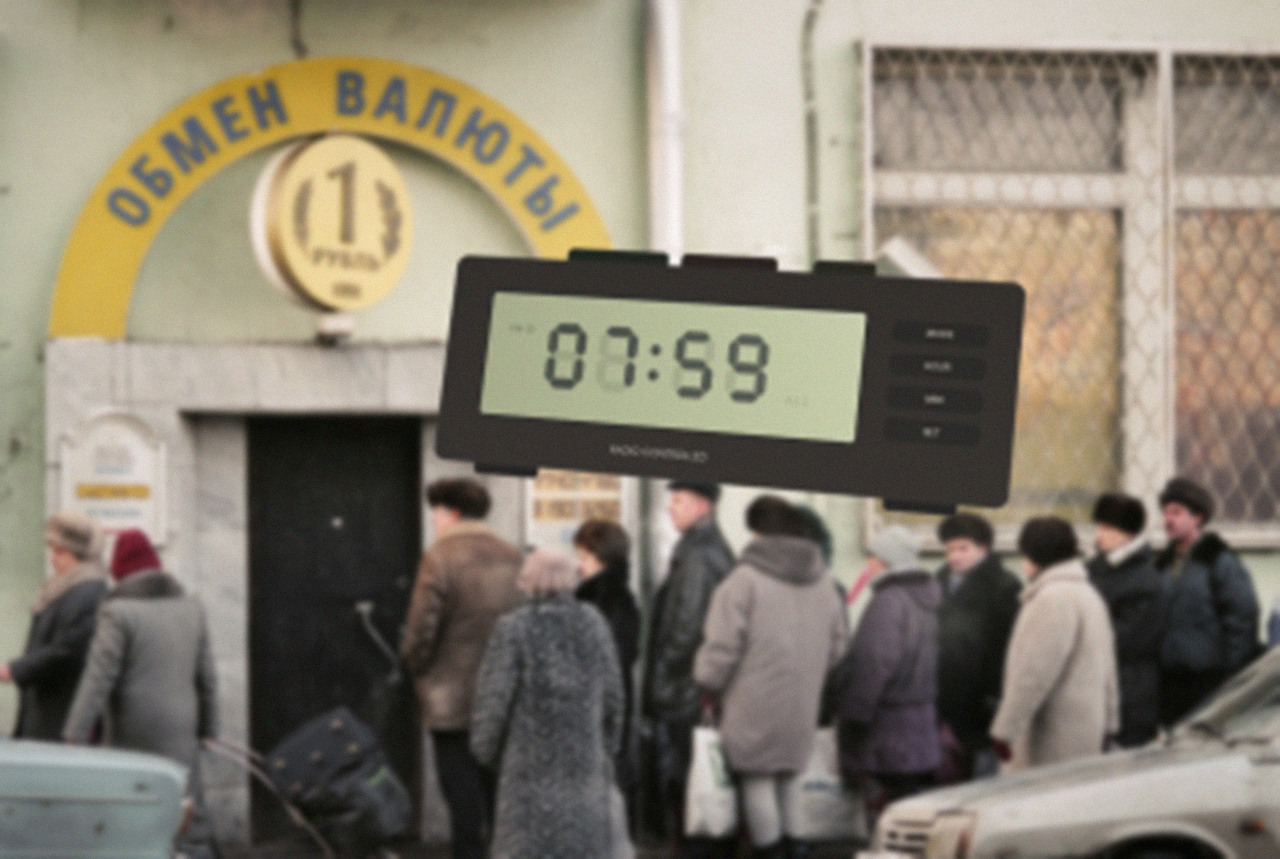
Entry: 7,59
